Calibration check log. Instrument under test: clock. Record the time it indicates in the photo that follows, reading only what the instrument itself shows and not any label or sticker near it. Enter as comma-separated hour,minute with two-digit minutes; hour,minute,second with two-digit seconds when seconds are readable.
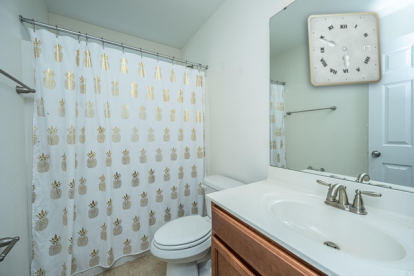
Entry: 5,49
